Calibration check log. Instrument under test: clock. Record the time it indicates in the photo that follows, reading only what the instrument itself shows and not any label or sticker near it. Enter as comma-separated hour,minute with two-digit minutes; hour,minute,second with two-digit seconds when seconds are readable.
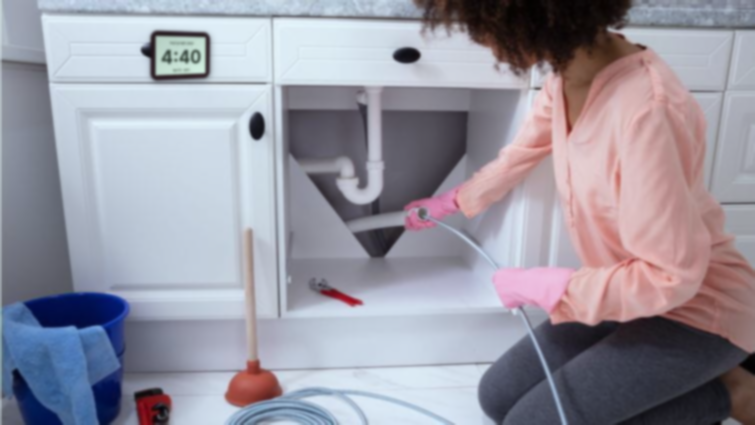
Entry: 4,40
